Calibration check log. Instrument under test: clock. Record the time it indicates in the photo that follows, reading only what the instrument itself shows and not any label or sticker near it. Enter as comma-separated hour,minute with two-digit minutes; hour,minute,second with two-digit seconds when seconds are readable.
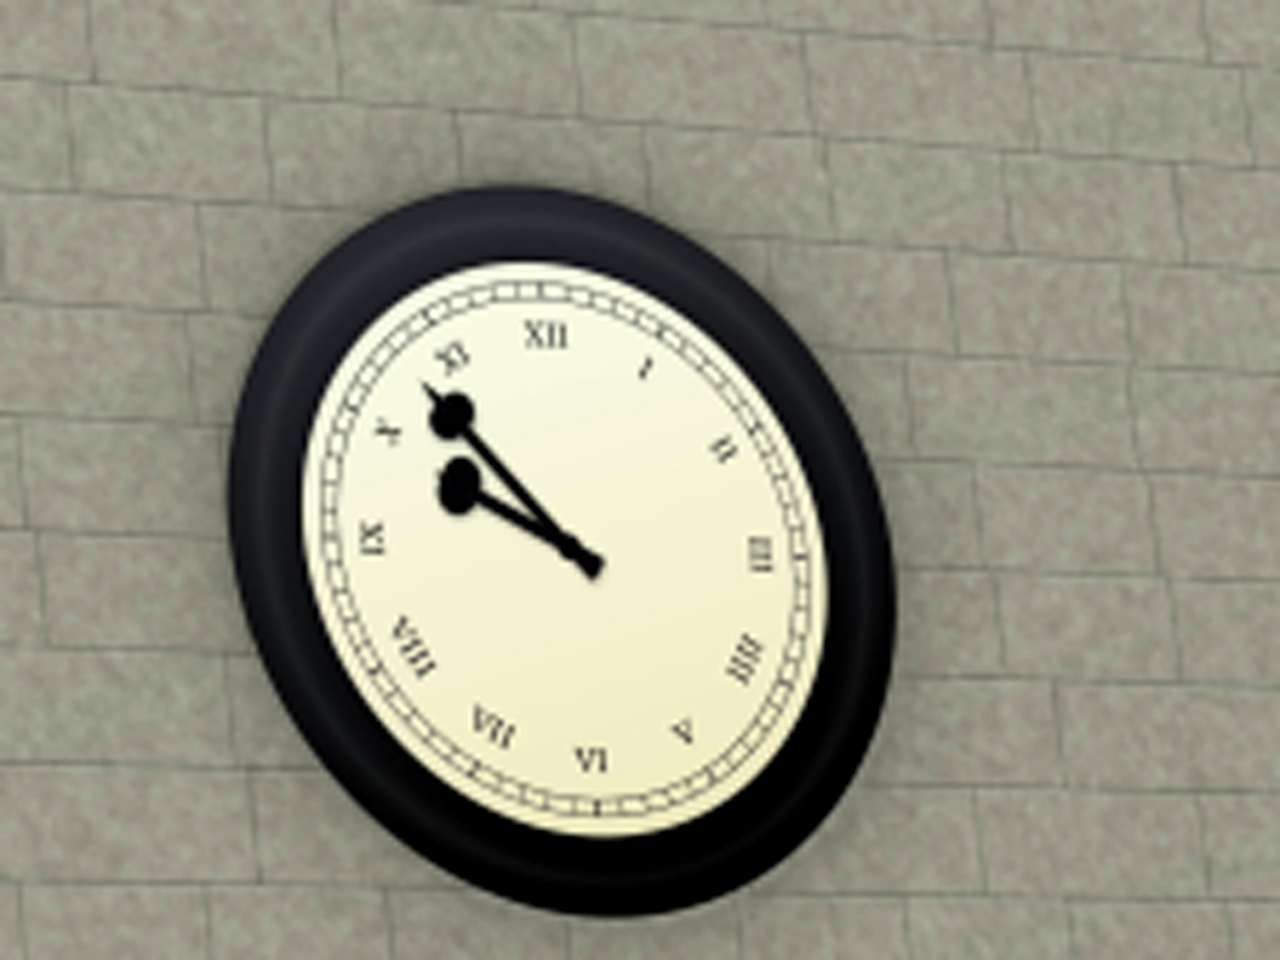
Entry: 9,53
